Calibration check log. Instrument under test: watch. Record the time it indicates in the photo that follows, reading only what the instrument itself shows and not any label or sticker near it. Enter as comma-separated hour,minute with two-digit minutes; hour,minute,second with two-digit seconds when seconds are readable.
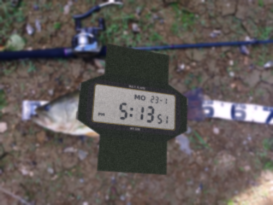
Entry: 5,13,51
